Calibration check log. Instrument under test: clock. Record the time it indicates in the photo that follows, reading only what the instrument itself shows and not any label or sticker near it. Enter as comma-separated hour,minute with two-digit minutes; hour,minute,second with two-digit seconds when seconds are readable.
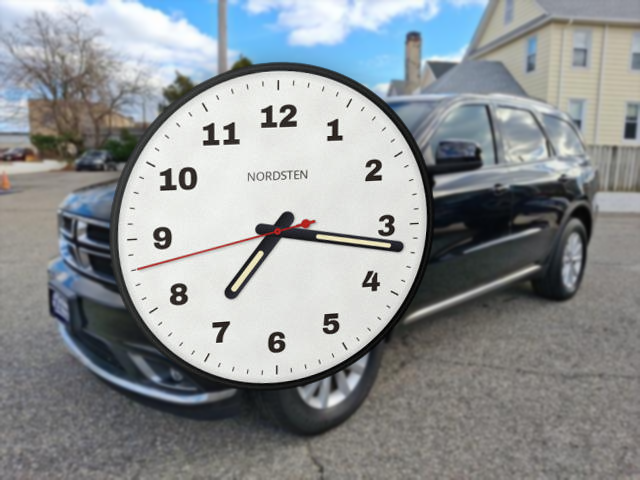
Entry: 7,16,43
